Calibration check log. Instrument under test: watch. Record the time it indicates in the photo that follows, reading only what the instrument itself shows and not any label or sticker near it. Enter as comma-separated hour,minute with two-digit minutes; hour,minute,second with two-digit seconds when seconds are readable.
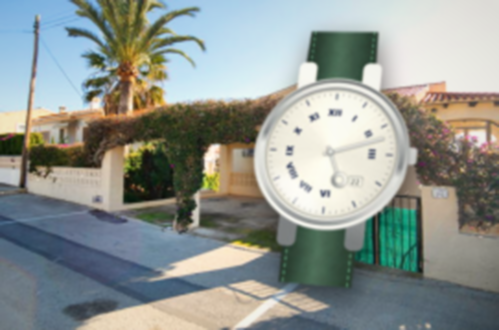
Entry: 5,12
